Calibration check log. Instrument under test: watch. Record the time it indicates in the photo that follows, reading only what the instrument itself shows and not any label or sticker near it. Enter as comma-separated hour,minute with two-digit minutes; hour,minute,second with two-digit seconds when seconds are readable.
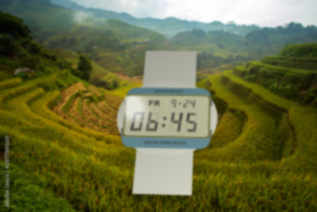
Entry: 6,45
